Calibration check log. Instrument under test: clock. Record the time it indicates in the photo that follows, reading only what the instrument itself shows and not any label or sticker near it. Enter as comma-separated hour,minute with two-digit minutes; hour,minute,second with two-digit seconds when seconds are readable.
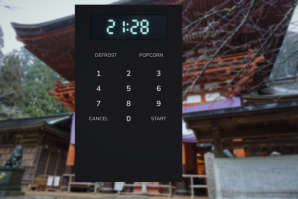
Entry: 21,28
